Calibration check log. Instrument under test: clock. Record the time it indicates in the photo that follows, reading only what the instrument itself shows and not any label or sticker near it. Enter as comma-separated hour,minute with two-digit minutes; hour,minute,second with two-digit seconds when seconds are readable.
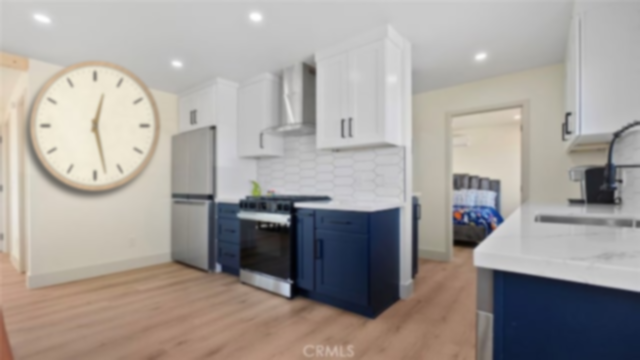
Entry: 12,28
